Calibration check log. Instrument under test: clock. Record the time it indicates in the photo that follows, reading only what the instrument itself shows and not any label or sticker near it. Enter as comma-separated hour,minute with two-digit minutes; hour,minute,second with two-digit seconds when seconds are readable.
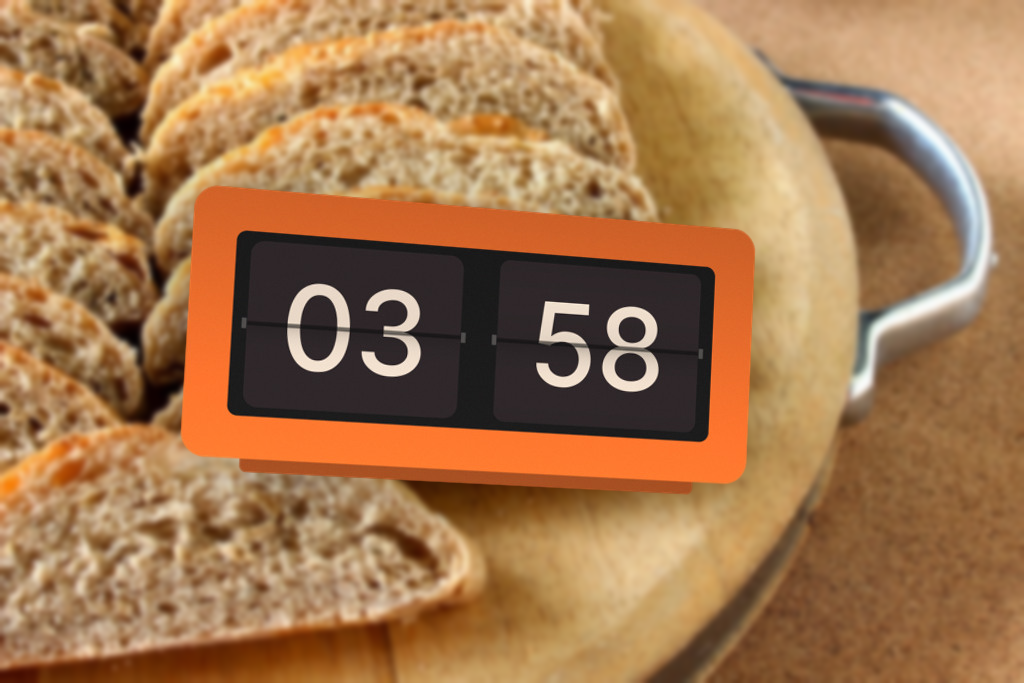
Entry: 3,58
